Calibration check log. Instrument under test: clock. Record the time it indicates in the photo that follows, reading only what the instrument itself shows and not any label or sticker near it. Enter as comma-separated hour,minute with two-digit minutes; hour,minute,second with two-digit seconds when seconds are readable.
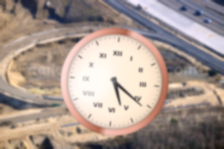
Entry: 5,21
